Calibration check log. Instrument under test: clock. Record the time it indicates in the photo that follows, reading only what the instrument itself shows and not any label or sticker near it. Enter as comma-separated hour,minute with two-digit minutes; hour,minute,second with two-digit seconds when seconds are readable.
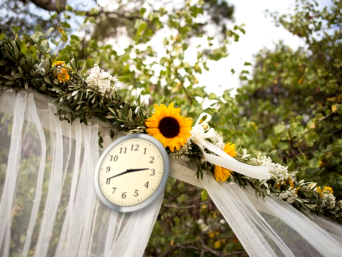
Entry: 2,41
